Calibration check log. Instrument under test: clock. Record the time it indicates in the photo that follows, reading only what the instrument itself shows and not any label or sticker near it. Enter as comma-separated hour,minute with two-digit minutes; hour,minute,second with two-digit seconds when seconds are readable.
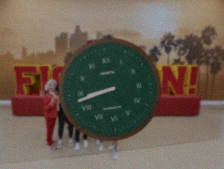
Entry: 8,43
